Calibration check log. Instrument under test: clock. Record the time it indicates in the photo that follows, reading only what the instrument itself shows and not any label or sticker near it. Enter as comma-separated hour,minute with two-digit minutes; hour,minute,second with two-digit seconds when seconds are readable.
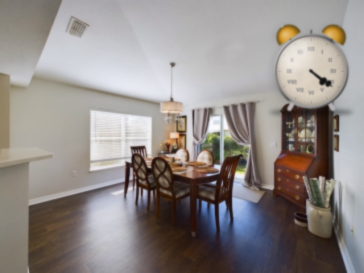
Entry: 4,21
